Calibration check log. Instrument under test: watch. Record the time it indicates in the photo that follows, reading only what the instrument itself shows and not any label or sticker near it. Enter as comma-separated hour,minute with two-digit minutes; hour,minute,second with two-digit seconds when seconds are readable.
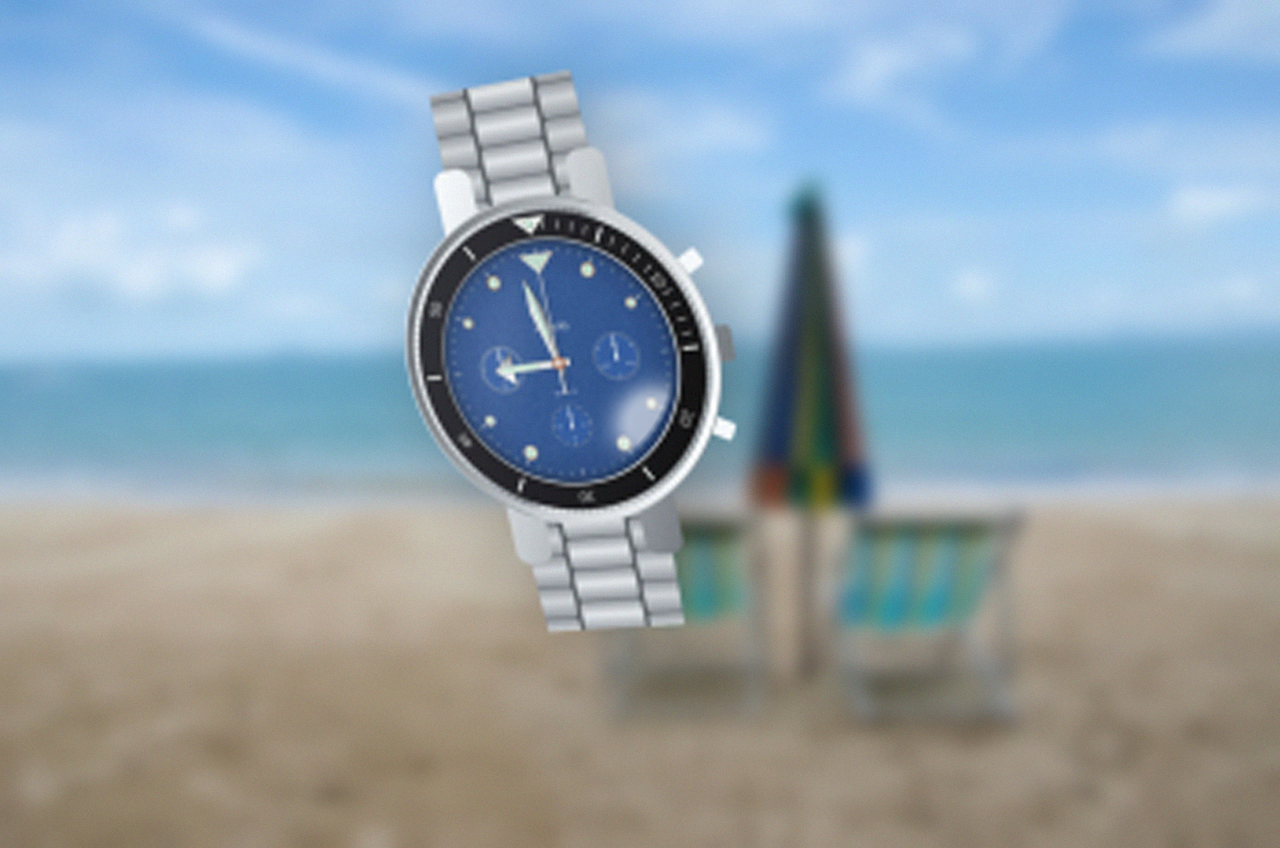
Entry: 8,58
